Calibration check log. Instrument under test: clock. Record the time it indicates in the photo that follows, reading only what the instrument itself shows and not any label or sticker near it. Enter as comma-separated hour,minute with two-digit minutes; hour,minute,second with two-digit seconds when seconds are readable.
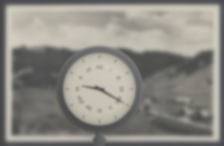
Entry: 9,20
